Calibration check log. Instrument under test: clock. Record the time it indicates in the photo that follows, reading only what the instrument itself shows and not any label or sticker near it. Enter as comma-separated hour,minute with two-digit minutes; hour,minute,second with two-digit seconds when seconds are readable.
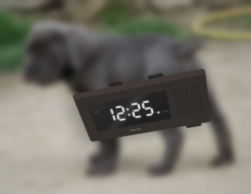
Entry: 12,25
